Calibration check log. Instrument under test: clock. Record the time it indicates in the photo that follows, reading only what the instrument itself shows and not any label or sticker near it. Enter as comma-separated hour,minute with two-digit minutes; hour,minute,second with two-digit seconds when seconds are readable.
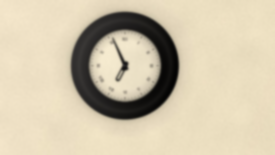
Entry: 6,56
